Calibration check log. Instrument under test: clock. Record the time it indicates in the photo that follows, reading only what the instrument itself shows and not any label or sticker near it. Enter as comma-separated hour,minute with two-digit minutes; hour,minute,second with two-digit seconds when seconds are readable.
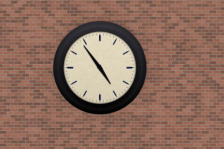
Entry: 4,54
